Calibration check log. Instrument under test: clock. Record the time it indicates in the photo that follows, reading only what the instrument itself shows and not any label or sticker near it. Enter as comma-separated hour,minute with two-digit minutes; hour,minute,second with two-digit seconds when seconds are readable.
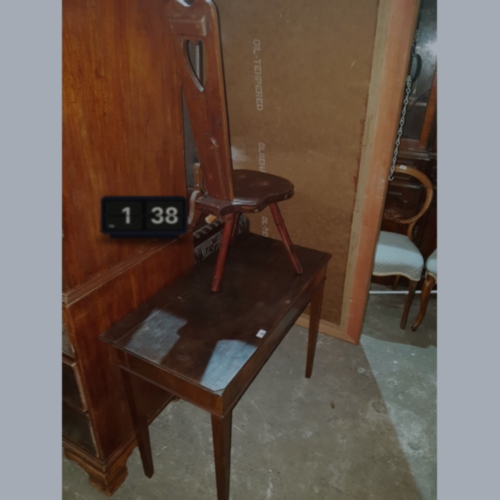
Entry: 1,38
